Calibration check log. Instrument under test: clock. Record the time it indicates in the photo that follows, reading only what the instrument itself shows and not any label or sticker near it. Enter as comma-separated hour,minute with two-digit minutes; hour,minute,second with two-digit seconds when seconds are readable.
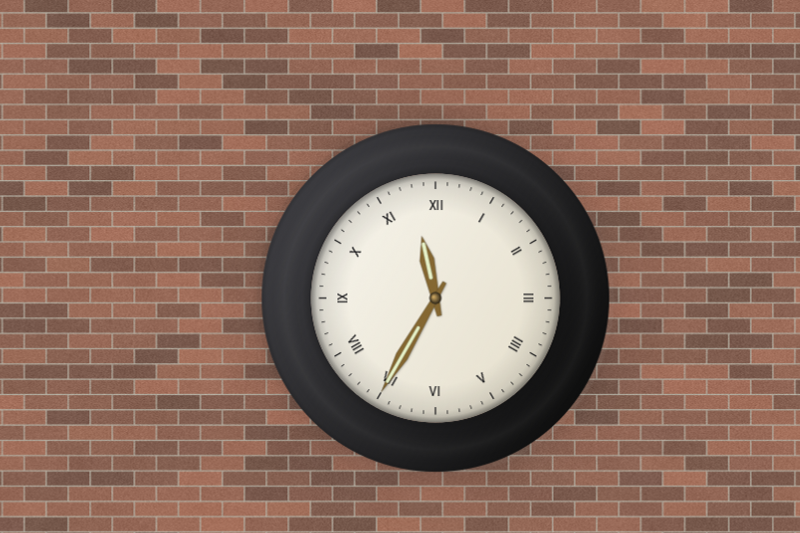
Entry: 11,35
